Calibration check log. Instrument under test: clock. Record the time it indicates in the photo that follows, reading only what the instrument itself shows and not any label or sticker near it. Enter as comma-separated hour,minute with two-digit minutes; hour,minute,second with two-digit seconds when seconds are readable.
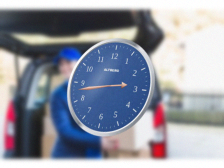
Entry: 2,43
